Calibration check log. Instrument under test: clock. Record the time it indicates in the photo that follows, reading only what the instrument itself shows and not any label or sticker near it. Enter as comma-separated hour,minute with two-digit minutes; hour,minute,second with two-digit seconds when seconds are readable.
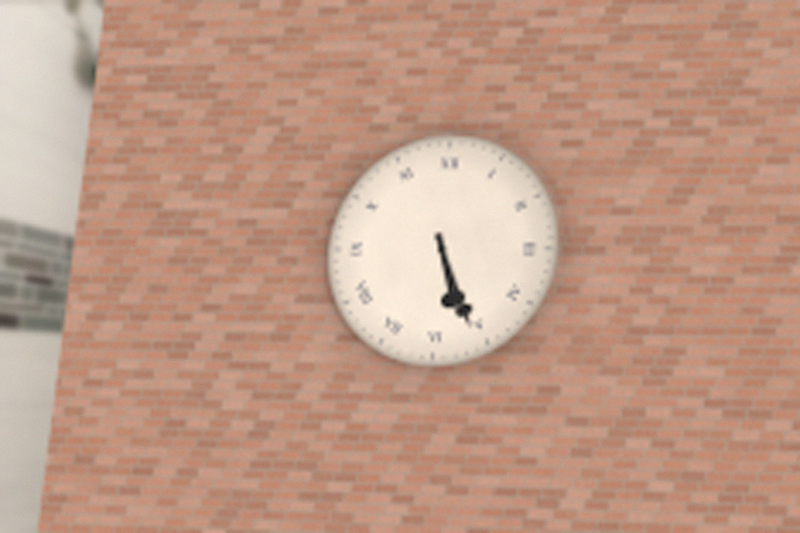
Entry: 5,26
